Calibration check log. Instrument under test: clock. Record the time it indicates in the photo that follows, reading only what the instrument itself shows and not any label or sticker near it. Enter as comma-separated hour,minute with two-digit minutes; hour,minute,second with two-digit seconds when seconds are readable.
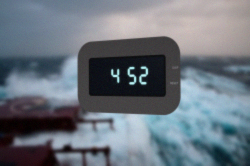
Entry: 4,52
